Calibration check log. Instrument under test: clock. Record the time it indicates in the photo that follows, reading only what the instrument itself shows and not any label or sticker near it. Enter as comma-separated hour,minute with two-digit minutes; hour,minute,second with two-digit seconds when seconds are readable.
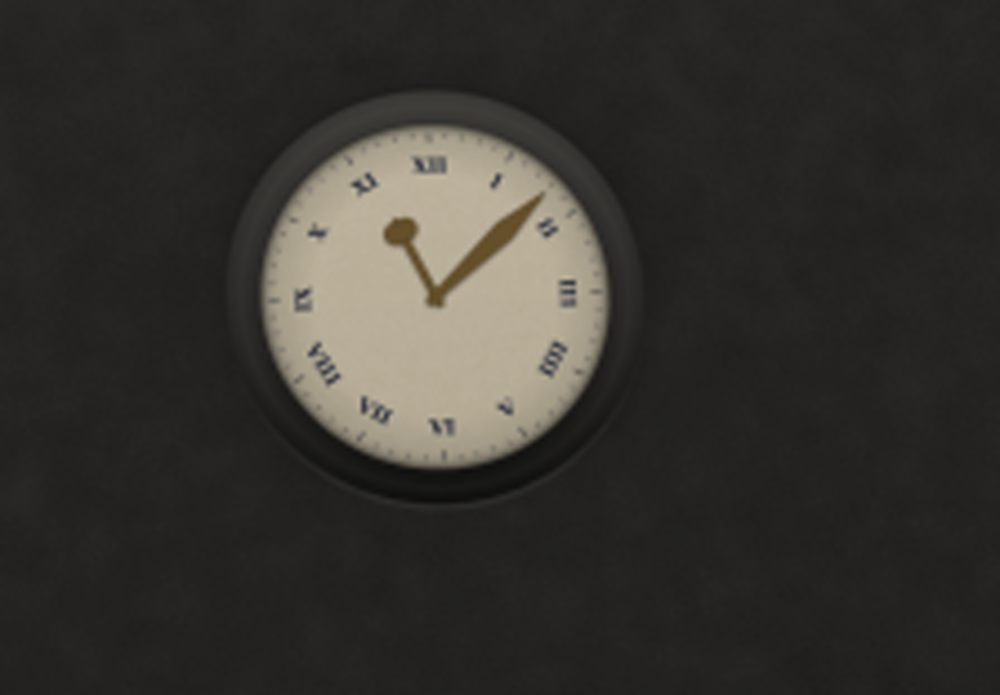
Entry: 11,08
